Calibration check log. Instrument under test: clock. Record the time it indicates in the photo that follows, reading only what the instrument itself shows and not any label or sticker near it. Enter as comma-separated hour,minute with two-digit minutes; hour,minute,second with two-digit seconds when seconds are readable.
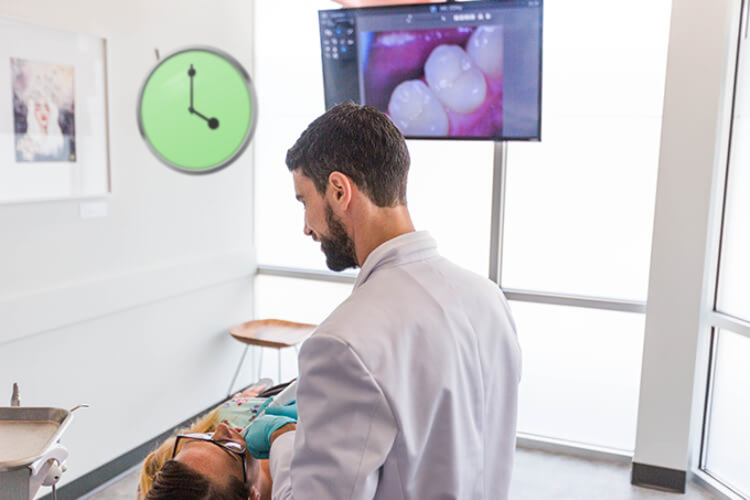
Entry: 4,00
